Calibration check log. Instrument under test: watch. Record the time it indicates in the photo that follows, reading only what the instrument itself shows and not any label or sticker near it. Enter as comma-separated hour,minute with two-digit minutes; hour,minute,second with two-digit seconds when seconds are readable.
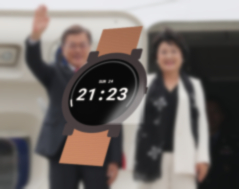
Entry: 21,23
